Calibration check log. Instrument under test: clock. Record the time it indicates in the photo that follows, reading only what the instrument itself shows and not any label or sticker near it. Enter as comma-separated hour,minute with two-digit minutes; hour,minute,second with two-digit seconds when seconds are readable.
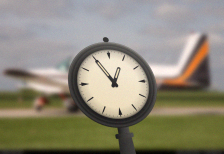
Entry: 12,55
